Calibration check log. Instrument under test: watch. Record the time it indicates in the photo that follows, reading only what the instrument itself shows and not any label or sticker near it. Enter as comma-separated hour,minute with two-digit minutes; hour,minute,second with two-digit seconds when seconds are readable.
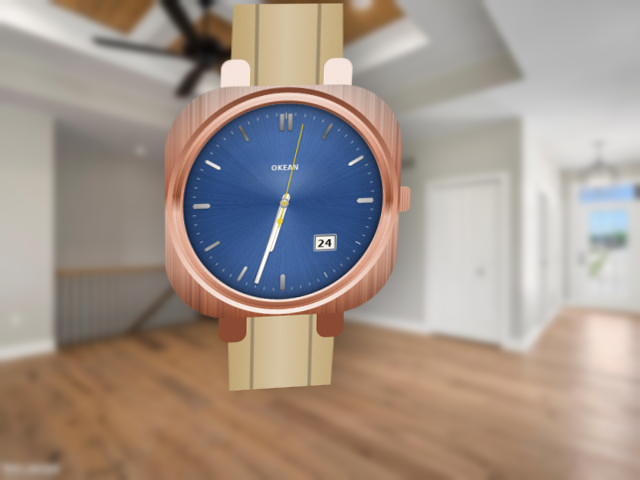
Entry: 6,33,02
